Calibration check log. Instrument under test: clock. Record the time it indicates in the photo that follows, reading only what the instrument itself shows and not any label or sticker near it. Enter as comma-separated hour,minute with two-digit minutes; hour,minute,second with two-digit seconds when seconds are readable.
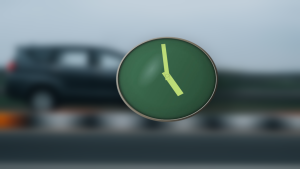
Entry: 4,59
